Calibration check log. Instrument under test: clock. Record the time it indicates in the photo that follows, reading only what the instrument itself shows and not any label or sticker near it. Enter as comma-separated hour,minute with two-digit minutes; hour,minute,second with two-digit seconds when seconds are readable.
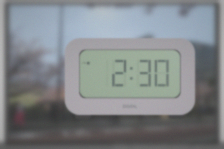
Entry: 2,30
